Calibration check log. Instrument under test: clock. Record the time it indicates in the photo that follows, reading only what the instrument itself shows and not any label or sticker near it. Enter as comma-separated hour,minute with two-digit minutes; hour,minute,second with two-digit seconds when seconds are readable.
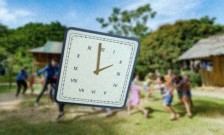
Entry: 1,59
